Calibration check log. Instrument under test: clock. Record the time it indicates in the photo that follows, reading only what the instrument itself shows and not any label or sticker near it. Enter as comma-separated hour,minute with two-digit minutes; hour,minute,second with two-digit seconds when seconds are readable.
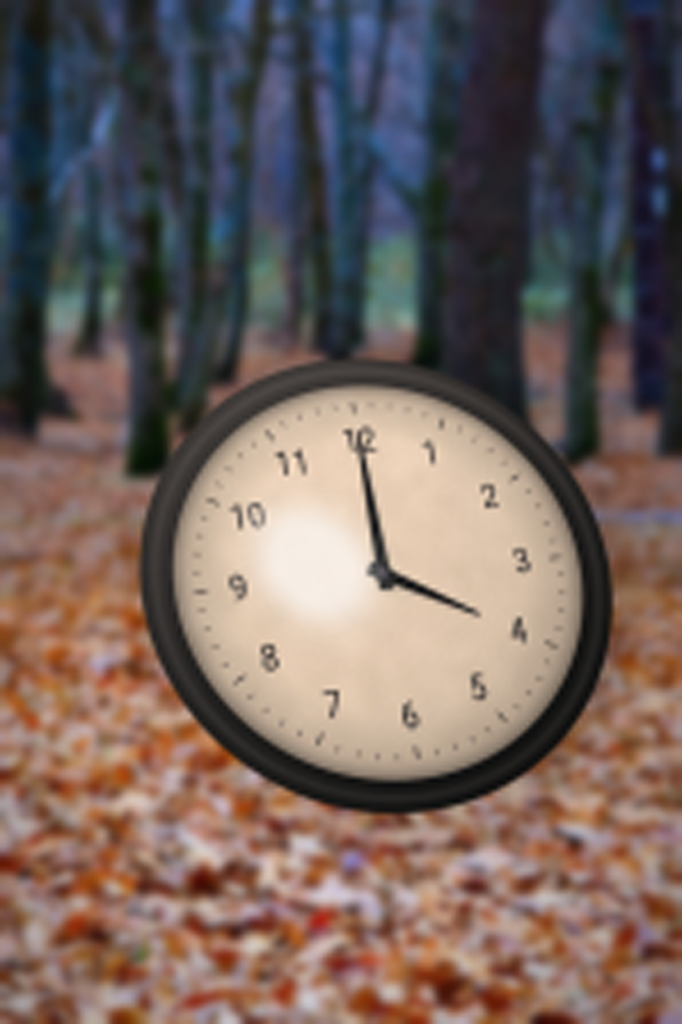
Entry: 4,00
